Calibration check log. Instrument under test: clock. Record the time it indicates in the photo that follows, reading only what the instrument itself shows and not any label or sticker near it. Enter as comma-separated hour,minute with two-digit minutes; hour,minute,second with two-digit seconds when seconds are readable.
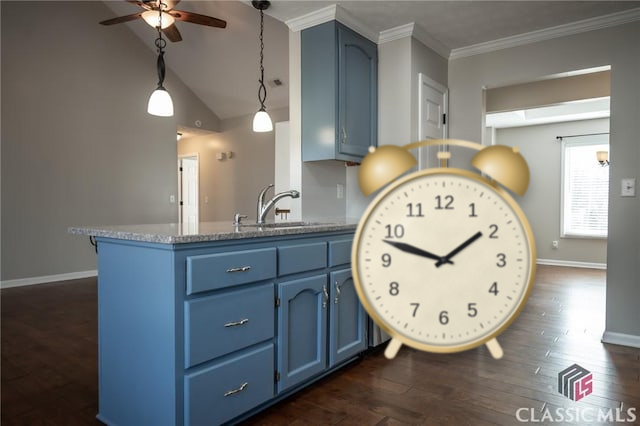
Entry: 1,48
